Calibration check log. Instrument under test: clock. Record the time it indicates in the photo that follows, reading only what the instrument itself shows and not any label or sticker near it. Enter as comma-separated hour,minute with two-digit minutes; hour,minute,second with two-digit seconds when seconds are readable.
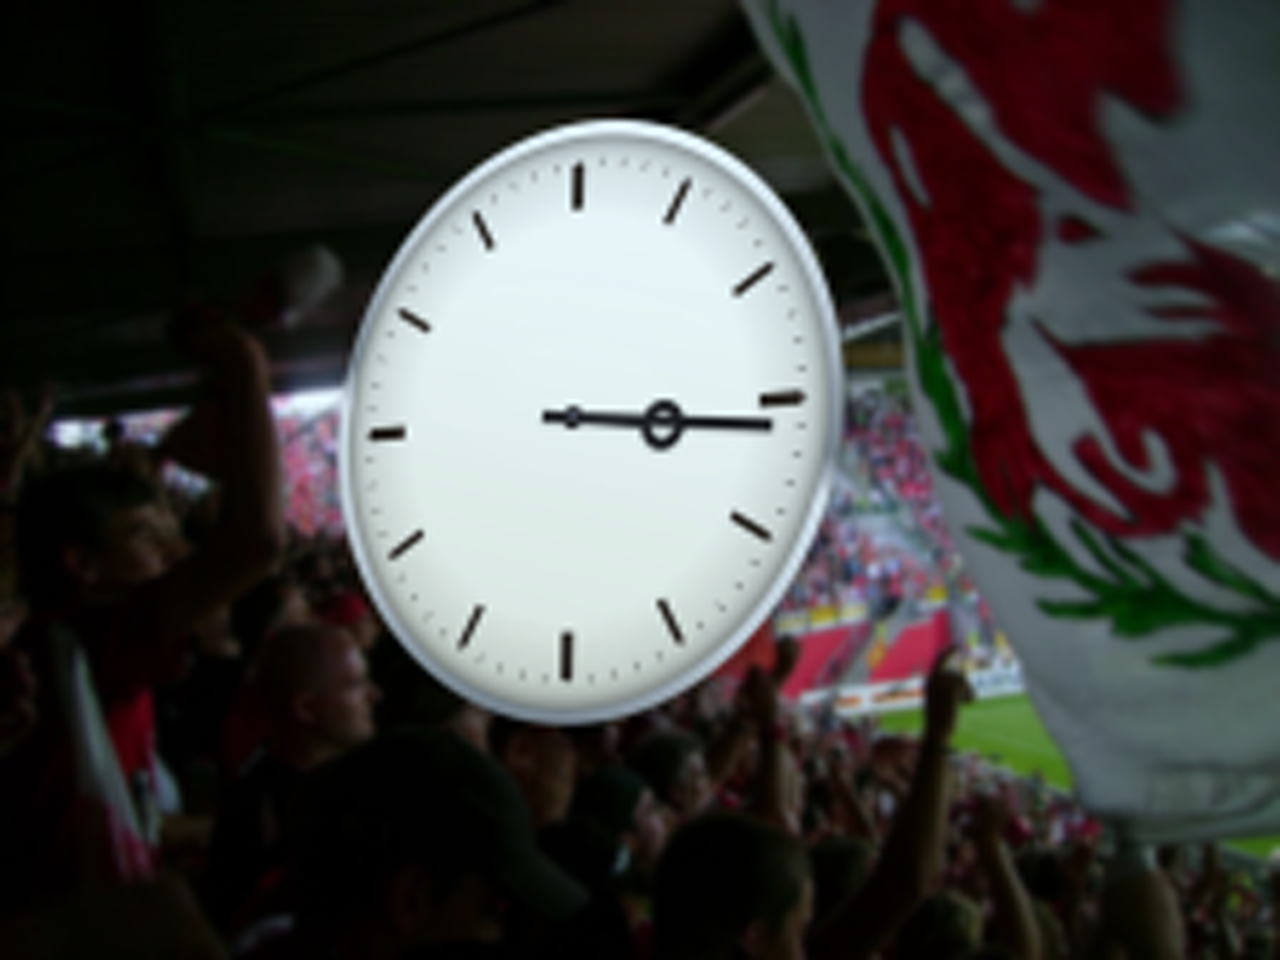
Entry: 3,16
